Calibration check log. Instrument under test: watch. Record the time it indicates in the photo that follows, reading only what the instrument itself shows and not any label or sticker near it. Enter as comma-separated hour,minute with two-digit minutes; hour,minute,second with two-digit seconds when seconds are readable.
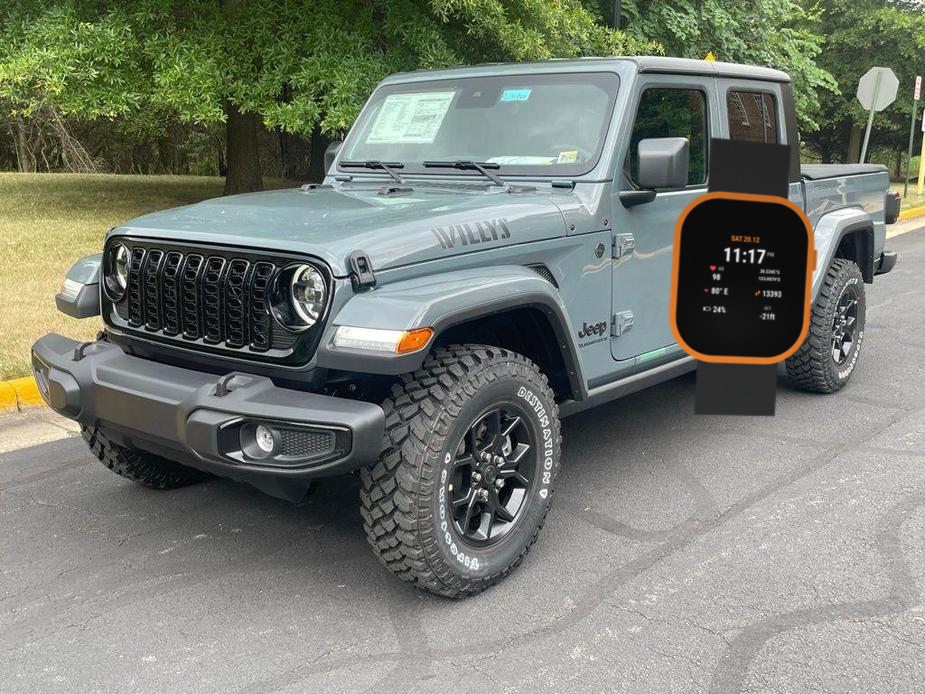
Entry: 11,17
